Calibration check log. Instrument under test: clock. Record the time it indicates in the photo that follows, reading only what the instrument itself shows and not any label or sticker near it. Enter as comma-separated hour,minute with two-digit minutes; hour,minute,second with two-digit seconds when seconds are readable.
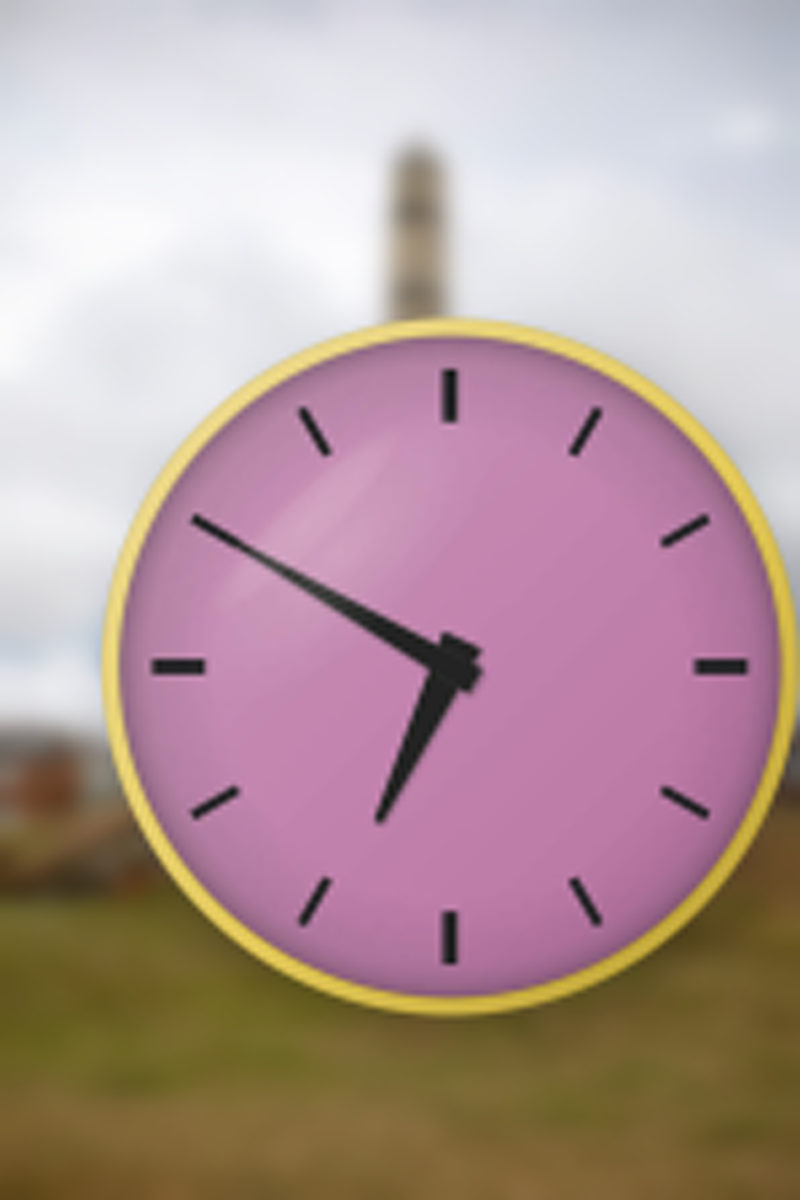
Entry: 6,50
